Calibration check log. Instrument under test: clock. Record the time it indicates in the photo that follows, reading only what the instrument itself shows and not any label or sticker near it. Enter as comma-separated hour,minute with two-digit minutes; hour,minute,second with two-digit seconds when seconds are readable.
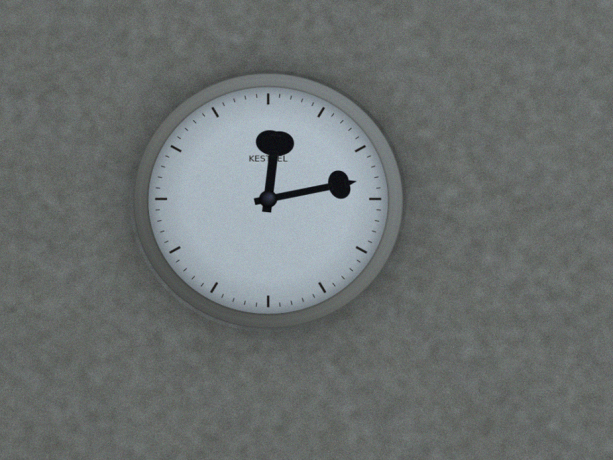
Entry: 12,13
